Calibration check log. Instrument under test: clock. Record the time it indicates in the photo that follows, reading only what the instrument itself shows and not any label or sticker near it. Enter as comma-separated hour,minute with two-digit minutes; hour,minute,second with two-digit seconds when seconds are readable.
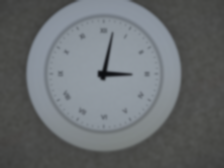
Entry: 3,02
